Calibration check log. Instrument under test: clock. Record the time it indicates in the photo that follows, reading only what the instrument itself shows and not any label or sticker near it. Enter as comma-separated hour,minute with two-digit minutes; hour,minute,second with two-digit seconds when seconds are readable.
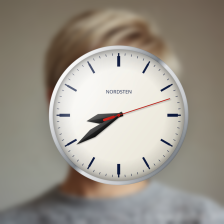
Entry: 8,39,12
